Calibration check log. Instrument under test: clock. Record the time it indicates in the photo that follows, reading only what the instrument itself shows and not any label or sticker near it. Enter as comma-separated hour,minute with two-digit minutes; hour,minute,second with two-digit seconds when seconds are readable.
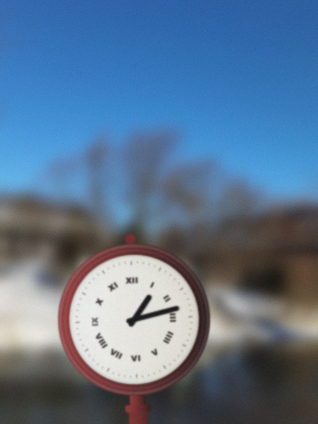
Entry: 1,13
